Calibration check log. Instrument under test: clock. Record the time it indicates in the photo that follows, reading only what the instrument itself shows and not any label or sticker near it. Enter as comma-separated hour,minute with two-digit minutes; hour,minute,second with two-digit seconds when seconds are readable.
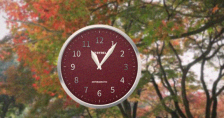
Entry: 11,06
